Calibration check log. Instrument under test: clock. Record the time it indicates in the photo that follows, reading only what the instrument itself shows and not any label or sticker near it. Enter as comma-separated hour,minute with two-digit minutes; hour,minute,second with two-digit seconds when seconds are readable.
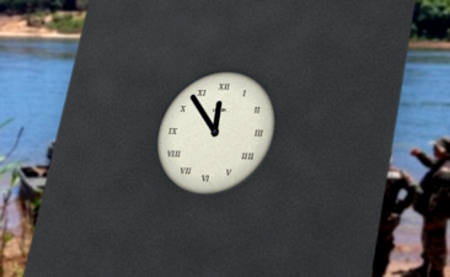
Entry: 11,53
